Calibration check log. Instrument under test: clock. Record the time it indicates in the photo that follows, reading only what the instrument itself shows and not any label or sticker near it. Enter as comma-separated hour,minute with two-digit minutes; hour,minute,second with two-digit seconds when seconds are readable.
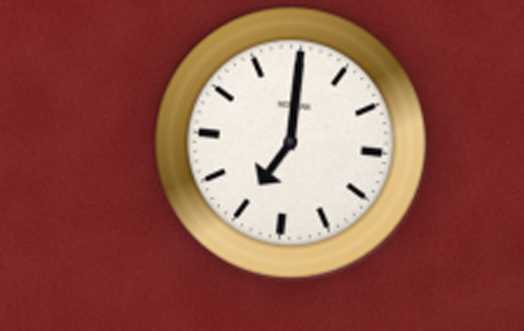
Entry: 7,00
